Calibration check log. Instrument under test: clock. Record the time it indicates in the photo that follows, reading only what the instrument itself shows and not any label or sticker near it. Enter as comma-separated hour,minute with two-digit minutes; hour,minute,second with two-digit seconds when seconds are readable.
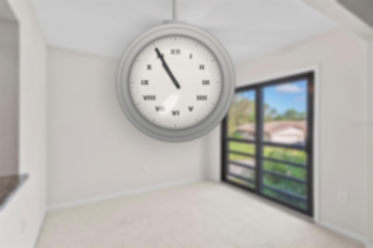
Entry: 10,55
